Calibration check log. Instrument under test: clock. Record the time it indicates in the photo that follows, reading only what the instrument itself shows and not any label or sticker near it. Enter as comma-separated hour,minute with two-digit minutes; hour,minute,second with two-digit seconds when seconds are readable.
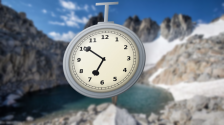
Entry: 6,51
